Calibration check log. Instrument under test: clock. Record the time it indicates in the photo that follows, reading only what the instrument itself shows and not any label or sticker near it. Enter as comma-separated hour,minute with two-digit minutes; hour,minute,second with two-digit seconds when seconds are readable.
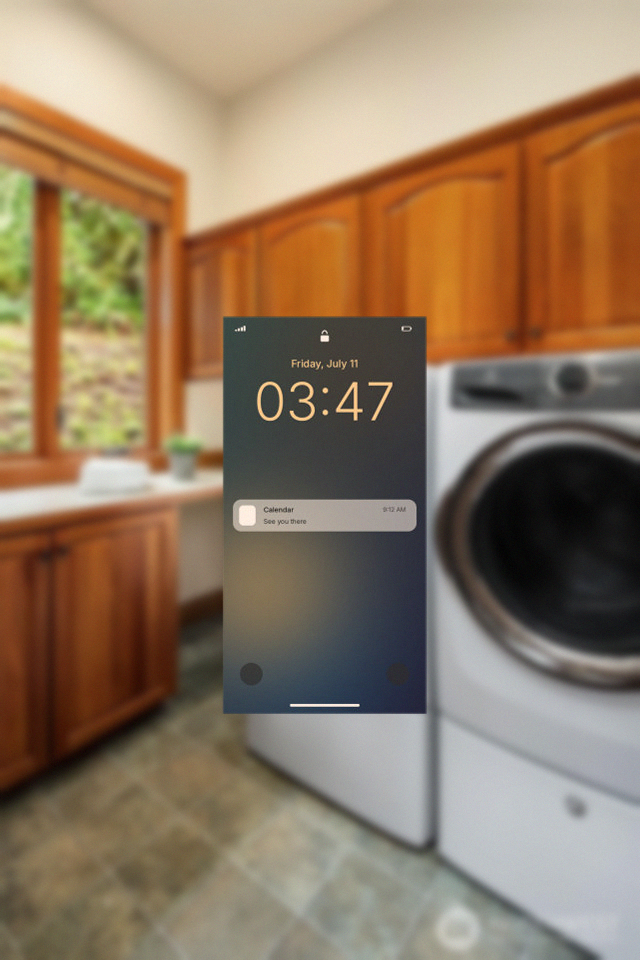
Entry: 3,47
